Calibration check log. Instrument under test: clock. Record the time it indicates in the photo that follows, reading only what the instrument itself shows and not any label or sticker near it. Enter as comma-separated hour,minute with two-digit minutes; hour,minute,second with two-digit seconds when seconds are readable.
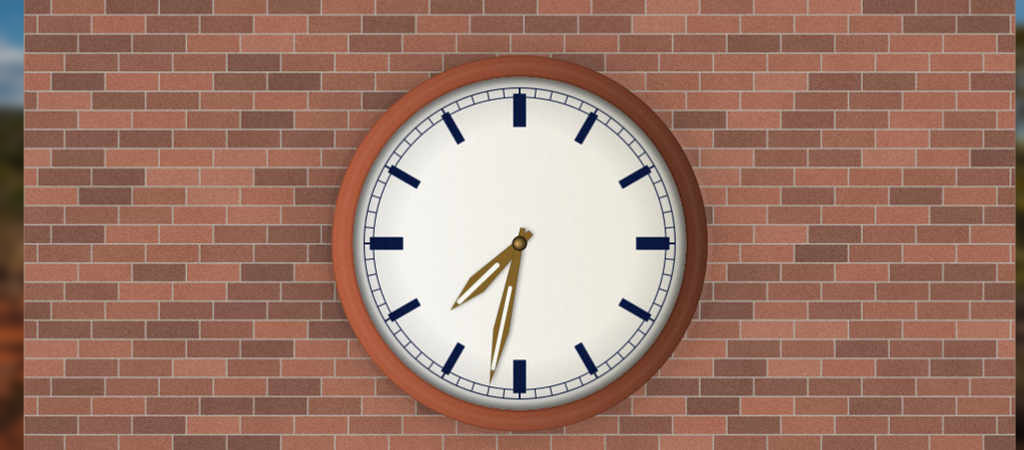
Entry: 7,32
